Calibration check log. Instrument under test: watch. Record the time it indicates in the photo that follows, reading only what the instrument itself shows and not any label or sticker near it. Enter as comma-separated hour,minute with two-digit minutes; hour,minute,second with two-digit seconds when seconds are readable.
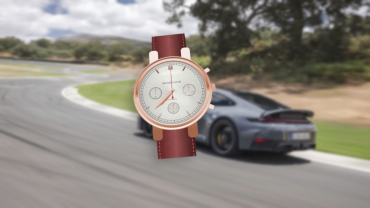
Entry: 7,38
